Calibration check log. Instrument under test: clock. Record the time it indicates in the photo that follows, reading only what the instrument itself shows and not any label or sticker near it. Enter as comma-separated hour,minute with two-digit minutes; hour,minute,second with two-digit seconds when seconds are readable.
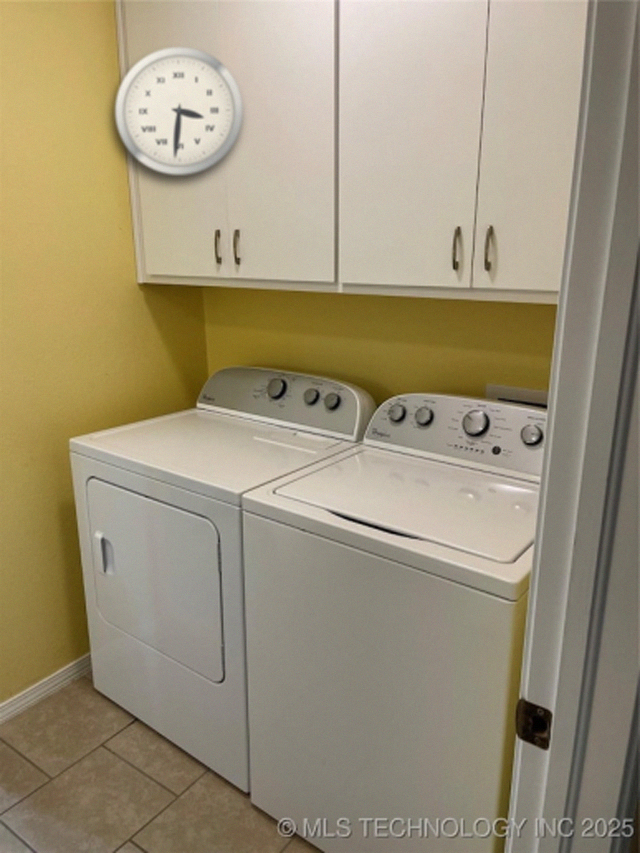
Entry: 3,31
